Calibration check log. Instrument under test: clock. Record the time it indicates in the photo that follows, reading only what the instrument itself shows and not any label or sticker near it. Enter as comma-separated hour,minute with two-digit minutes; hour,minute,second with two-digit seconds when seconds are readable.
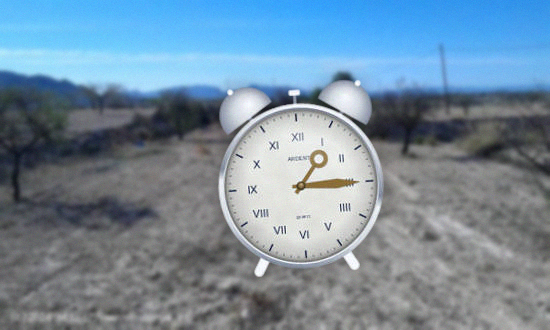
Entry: 1,15
